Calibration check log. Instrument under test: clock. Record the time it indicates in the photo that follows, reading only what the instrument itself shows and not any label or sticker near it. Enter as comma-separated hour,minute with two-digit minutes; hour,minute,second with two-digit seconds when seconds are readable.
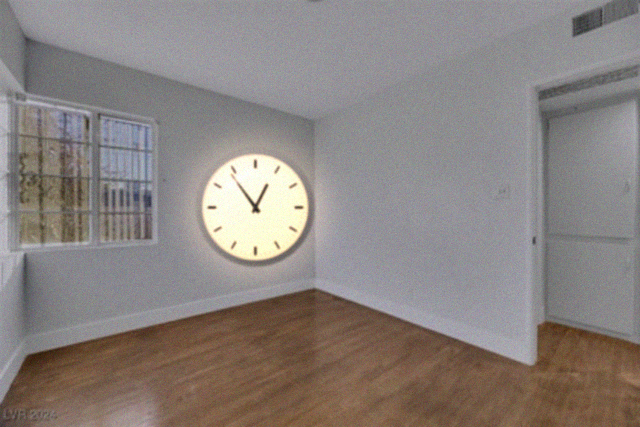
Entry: 12,54
